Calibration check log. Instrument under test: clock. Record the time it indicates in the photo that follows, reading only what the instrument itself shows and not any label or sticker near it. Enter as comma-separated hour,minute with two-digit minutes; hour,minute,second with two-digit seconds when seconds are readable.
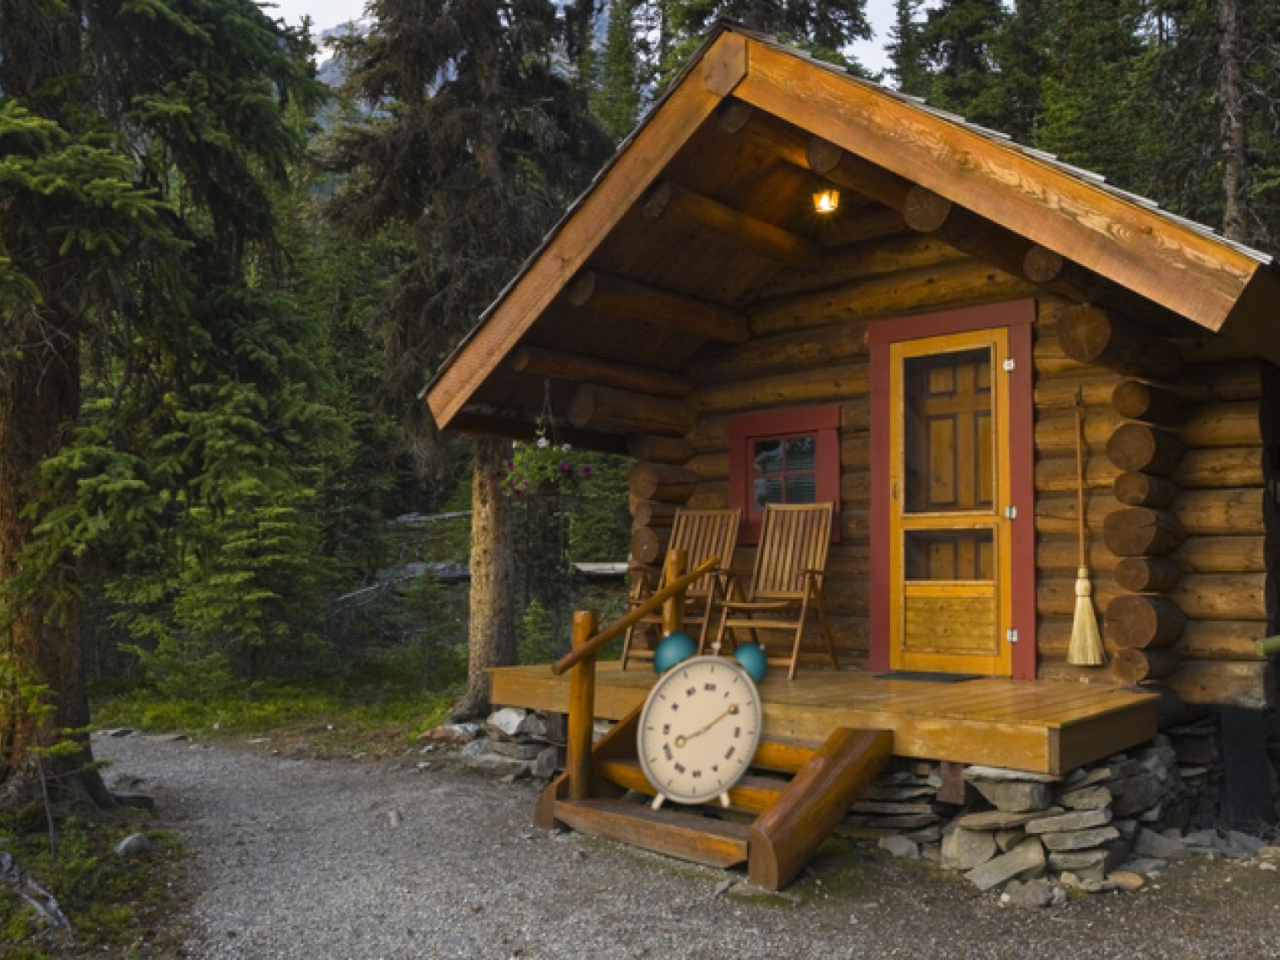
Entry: 8,09
